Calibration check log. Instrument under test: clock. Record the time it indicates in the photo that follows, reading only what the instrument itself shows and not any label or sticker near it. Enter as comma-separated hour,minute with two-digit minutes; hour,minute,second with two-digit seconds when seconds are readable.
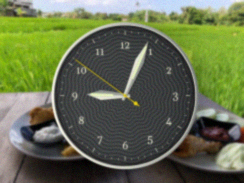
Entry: 9,03,51
